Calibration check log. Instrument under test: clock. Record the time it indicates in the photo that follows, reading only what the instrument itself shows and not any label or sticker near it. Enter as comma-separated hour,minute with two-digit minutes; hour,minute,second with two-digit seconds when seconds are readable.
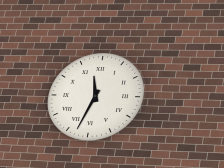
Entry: 11,33
